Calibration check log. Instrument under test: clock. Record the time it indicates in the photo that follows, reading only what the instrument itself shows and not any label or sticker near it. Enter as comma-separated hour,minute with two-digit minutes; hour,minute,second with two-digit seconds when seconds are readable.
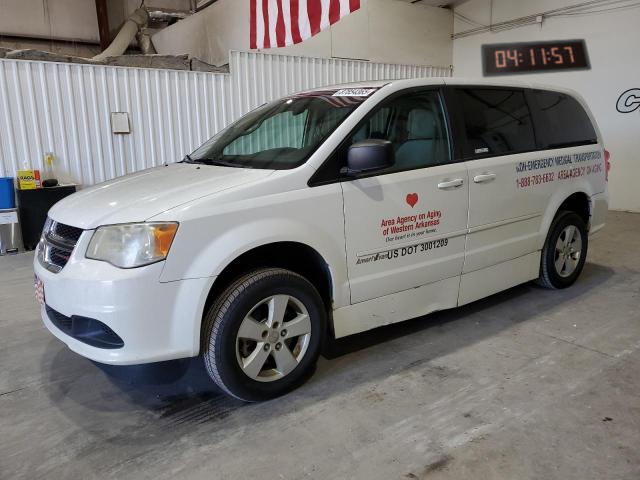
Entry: 4,11,57
